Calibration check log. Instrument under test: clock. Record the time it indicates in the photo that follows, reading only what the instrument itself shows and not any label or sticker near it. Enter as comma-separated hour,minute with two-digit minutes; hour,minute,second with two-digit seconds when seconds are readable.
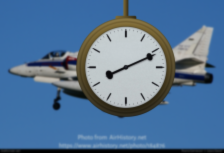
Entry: 8,11
